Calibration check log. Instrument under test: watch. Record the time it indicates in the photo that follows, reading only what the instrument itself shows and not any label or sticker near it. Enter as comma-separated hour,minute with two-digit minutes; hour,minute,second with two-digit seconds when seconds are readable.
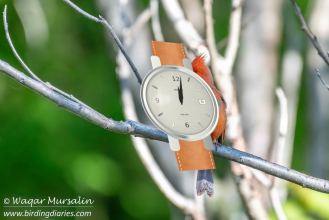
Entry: 12,02
